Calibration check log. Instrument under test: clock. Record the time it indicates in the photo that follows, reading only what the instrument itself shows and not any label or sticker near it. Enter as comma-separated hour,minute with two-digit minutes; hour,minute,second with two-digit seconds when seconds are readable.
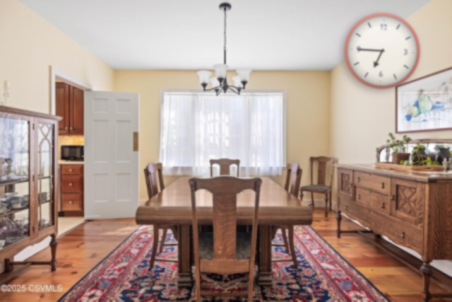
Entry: 6,45
